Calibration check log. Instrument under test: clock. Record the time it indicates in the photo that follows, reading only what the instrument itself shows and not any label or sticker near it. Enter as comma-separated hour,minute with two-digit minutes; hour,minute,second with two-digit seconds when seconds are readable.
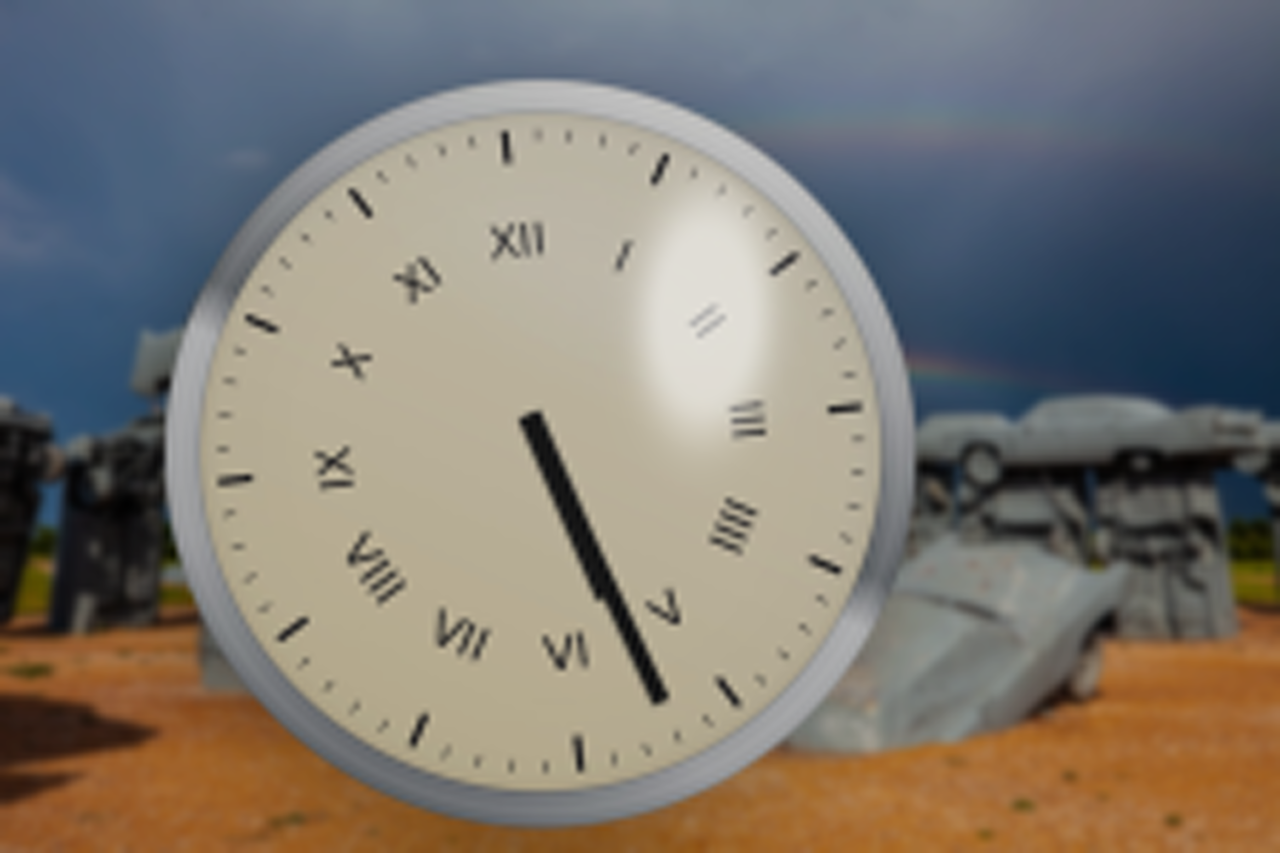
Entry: 5,27
